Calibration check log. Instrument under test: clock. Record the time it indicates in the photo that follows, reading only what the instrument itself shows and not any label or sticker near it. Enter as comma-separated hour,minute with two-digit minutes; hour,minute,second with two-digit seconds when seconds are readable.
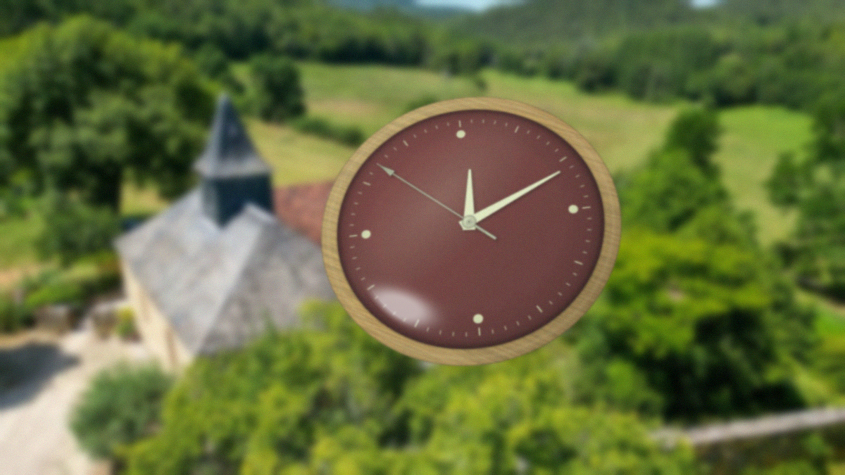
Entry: 12,10,52
